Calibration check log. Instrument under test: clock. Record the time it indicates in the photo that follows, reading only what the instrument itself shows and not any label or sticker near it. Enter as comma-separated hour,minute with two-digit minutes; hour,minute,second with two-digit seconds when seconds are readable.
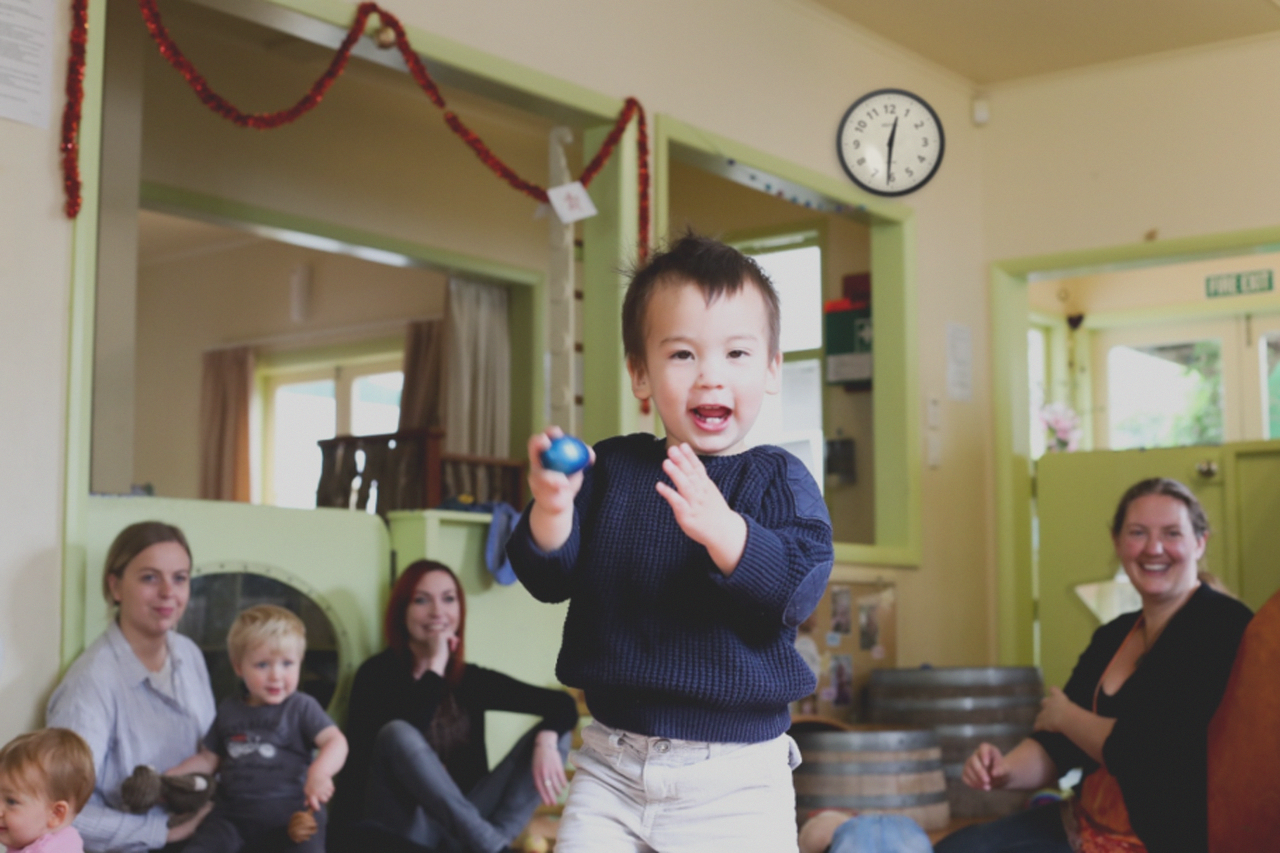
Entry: 12,31
